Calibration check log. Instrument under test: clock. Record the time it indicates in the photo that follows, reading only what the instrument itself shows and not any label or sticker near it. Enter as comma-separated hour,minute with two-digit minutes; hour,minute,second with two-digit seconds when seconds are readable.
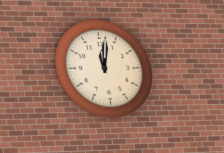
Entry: 12,02
